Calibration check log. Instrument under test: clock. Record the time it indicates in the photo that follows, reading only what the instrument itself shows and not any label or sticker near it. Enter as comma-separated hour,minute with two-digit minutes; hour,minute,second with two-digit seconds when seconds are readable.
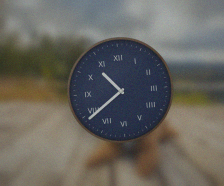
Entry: 10,39
